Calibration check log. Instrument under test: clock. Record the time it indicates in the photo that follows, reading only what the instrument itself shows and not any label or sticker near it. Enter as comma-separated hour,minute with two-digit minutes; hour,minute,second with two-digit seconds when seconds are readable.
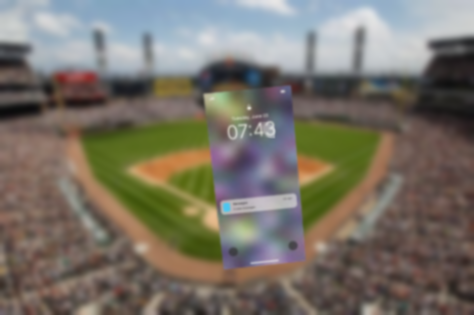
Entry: 7,43
